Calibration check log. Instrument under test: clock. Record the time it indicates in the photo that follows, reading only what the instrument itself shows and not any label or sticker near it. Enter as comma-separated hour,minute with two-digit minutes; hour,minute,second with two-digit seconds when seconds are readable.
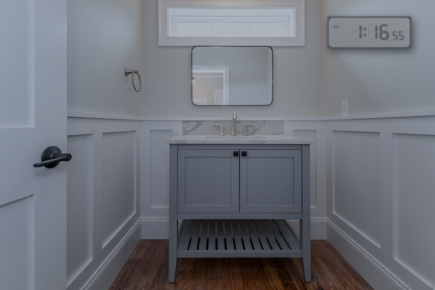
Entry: 1,16,55
